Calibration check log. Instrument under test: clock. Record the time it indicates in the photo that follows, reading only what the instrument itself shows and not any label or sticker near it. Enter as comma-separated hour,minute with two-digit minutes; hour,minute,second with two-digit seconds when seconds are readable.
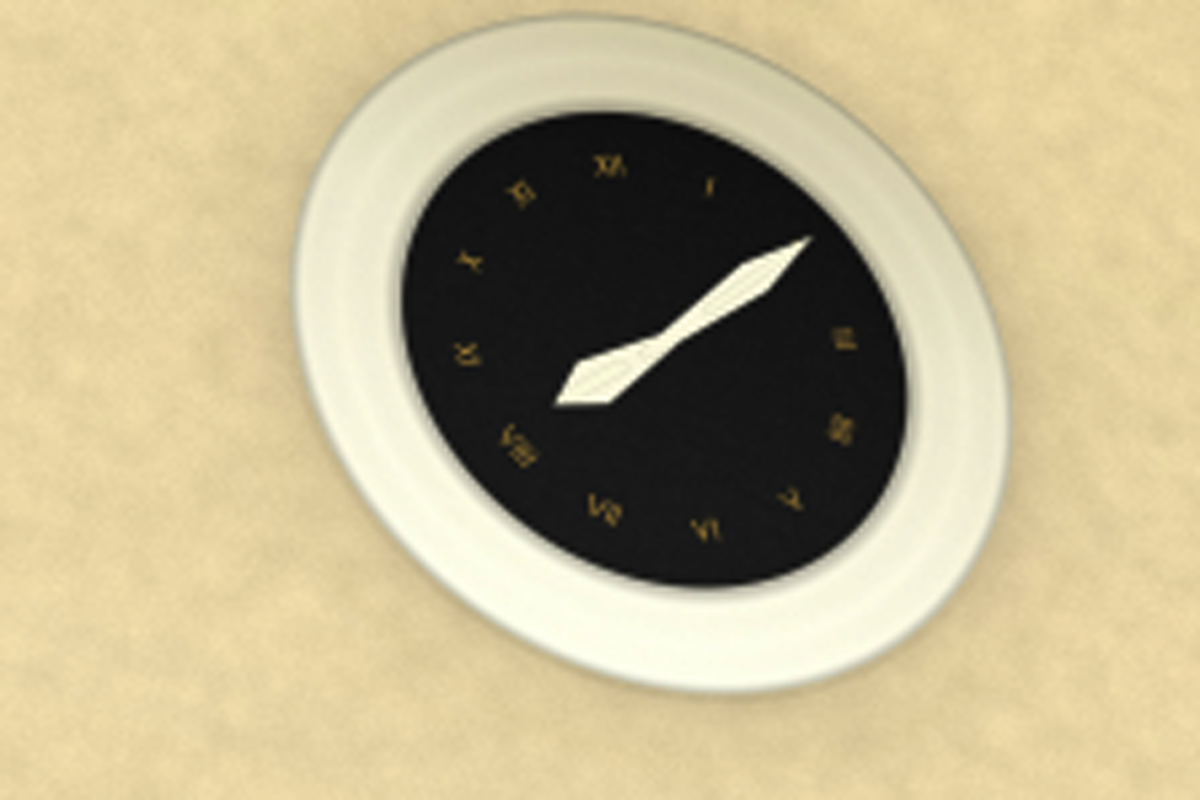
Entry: 8,10
